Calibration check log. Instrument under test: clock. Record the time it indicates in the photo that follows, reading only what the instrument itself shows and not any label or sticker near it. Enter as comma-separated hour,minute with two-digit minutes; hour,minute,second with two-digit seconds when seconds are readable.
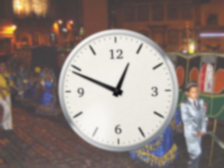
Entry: 12,49
